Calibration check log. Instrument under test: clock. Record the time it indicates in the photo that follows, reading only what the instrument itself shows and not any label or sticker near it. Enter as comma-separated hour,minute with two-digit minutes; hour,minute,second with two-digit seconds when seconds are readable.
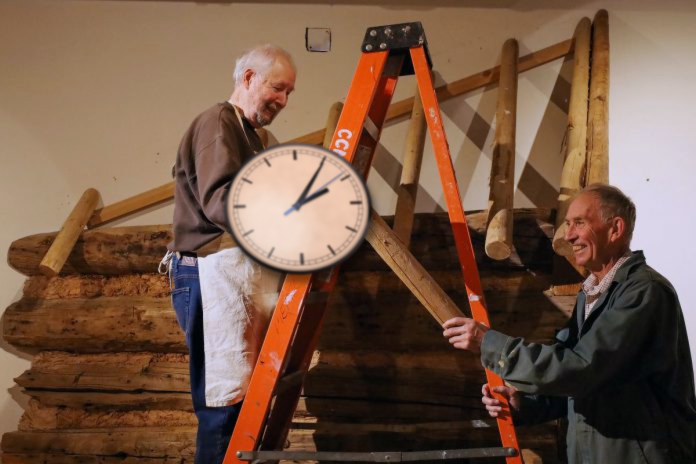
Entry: 2,05,09
